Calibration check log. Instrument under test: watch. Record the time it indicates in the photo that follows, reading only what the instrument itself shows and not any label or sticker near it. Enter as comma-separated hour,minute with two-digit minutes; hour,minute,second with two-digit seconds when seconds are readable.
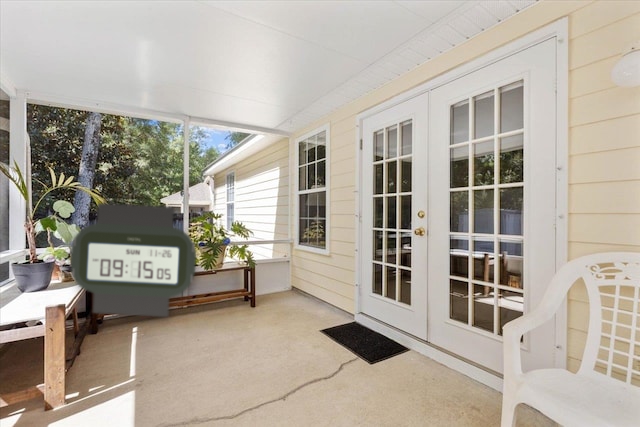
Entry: 9,15,05
